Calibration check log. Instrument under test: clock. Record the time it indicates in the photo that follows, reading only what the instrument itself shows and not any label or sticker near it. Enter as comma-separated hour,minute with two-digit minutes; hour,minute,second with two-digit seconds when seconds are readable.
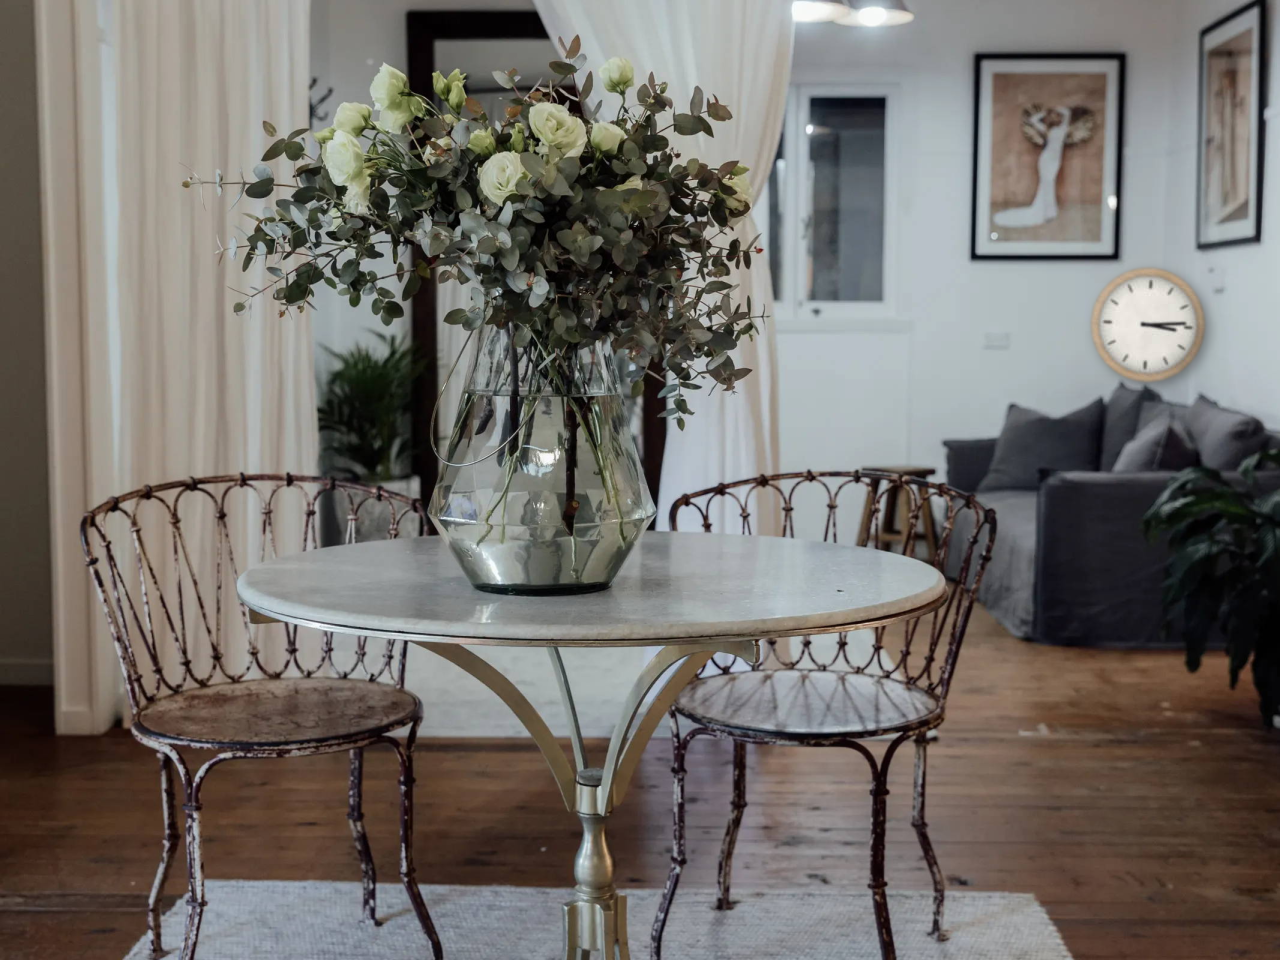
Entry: 3,14
